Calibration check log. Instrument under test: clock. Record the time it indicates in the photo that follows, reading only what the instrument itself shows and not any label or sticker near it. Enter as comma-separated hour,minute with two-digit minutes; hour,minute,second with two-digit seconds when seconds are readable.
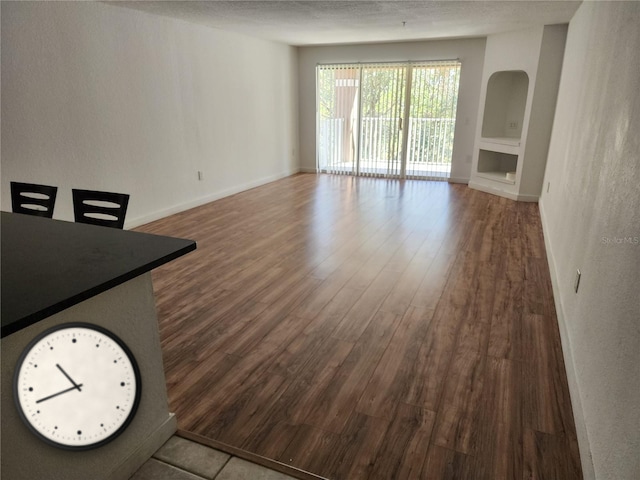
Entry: 10,42
